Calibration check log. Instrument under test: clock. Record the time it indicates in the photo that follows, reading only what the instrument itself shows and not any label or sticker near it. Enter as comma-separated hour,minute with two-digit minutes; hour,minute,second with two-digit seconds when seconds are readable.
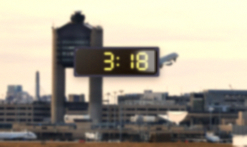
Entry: 3,18
